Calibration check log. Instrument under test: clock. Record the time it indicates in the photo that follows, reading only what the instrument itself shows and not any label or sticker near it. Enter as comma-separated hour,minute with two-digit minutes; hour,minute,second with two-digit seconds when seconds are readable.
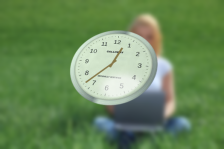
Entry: 12,37
